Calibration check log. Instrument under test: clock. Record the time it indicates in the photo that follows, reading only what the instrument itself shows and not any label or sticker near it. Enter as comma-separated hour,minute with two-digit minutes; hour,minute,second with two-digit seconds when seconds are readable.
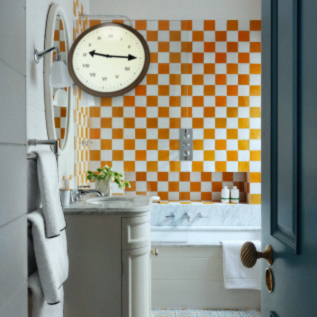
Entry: 9,15
